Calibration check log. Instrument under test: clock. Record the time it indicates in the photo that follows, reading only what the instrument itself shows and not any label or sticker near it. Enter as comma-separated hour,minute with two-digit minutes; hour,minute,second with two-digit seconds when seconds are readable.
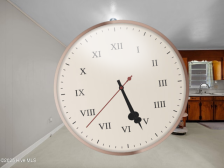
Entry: 5,26,38
